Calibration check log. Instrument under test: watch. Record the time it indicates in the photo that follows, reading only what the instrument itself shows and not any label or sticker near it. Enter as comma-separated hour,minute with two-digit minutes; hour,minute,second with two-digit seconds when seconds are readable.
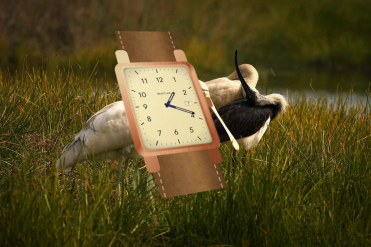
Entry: 1,19
